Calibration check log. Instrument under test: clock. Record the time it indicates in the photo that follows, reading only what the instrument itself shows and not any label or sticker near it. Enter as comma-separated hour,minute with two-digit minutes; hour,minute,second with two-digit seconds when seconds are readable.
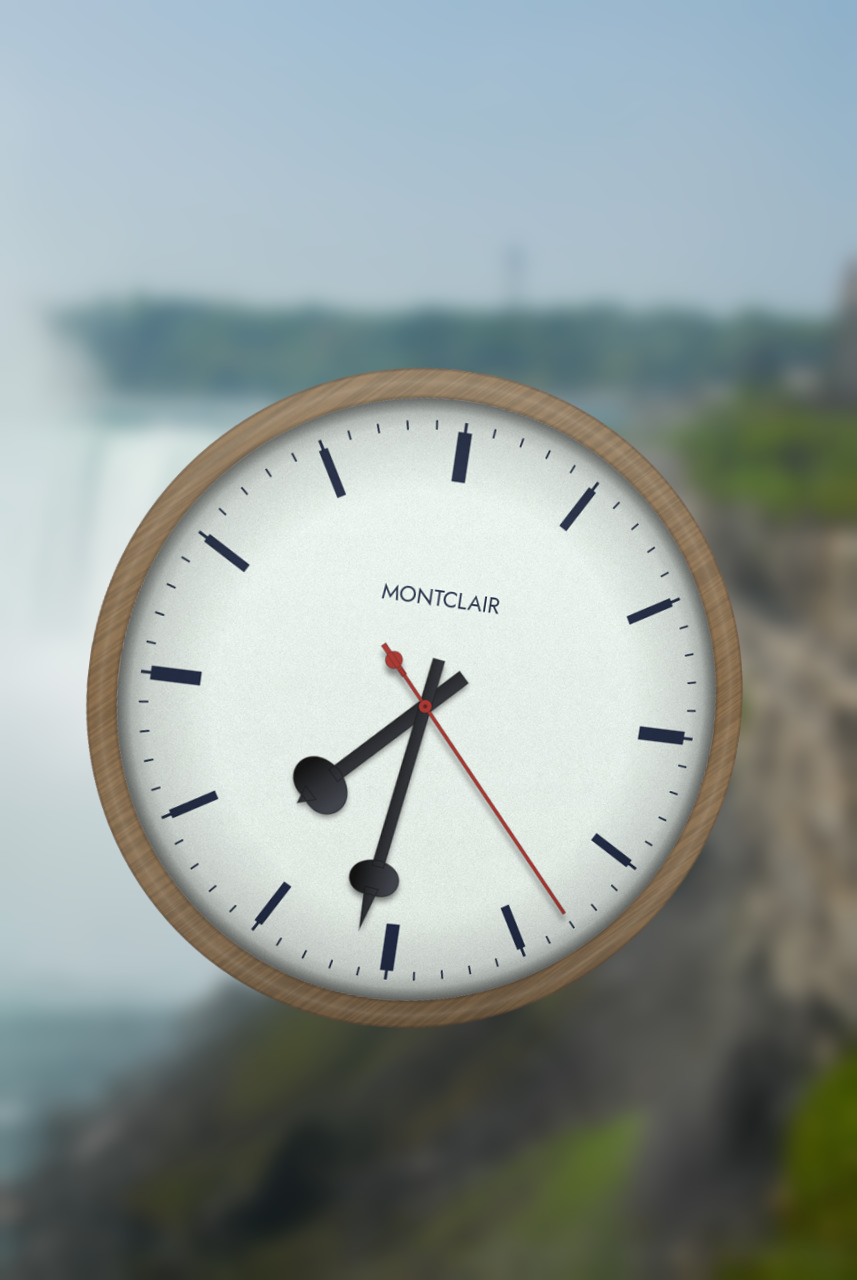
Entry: 7,31,23
